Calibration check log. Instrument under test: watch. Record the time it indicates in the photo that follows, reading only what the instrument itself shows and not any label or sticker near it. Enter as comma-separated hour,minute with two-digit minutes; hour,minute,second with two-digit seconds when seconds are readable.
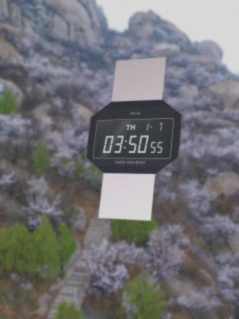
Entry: 3,50,55
